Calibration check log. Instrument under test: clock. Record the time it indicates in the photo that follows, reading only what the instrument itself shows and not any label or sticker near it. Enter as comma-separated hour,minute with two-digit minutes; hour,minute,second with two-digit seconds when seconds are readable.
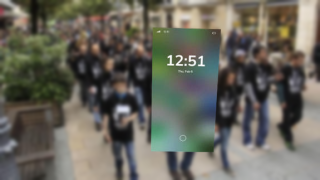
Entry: 12,51
